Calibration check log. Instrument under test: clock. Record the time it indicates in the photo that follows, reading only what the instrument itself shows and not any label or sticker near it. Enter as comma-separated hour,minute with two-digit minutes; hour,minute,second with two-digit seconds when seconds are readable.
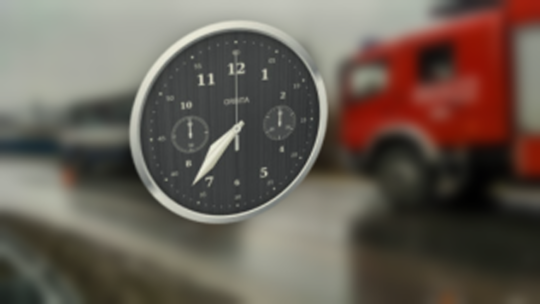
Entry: 7,37
